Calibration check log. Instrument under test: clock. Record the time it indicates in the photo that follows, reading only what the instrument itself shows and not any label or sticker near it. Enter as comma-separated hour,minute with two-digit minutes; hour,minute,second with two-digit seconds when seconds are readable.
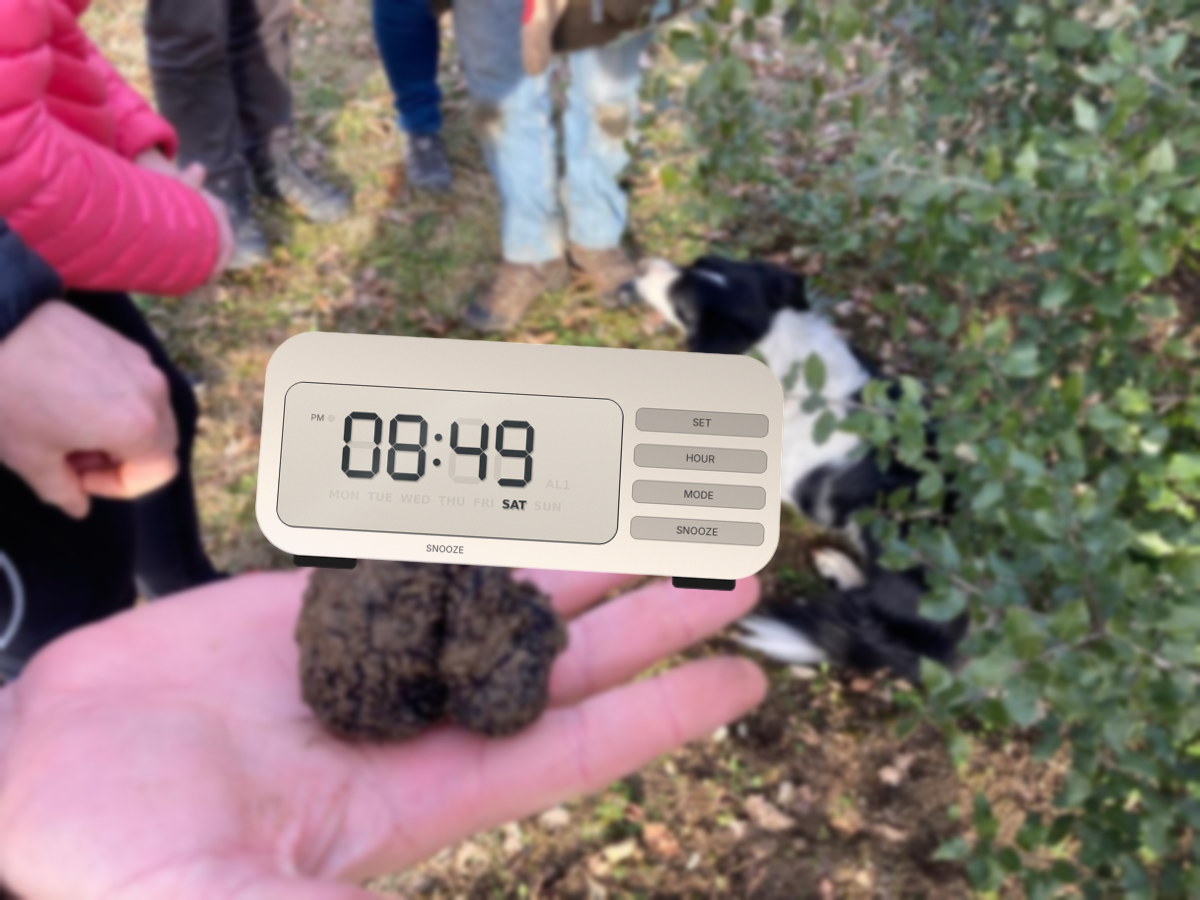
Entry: 8,49
